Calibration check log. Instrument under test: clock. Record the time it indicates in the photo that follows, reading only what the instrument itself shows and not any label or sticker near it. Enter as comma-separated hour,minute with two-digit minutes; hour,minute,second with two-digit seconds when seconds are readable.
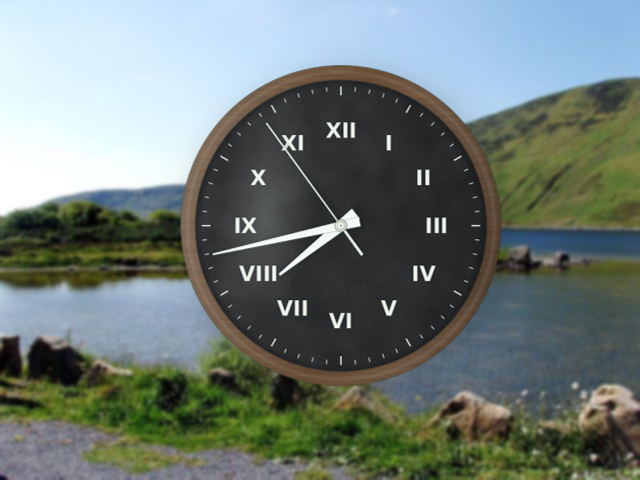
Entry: 7,42,54
